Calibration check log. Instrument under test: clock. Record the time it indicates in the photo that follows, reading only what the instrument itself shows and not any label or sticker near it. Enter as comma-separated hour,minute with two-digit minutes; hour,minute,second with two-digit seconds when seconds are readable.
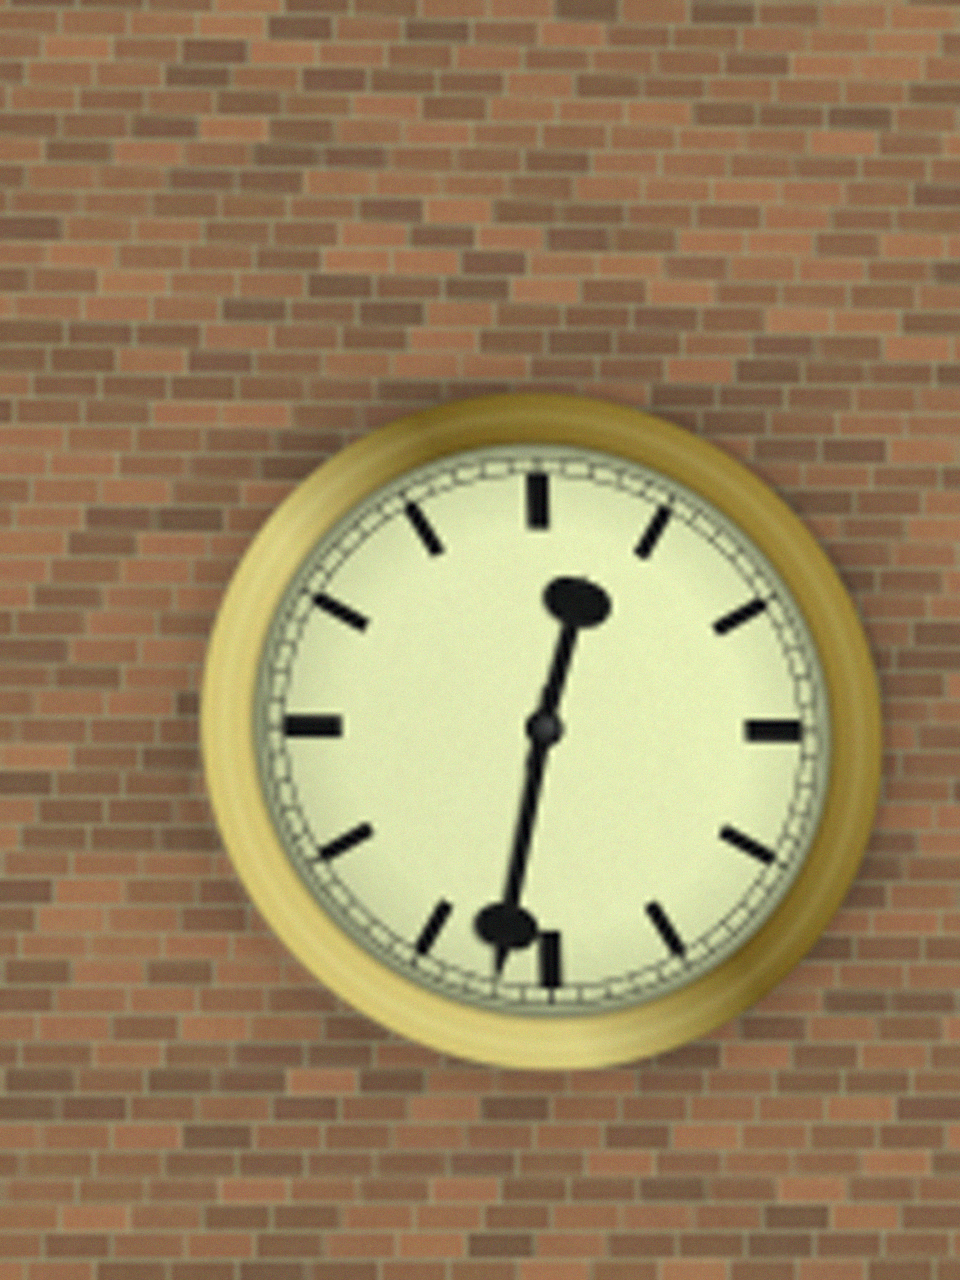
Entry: 12,32
